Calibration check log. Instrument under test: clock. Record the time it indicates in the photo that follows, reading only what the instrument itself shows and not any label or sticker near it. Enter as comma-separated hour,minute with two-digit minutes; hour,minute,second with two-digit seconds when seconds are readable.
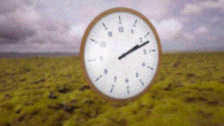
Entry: 2,12
